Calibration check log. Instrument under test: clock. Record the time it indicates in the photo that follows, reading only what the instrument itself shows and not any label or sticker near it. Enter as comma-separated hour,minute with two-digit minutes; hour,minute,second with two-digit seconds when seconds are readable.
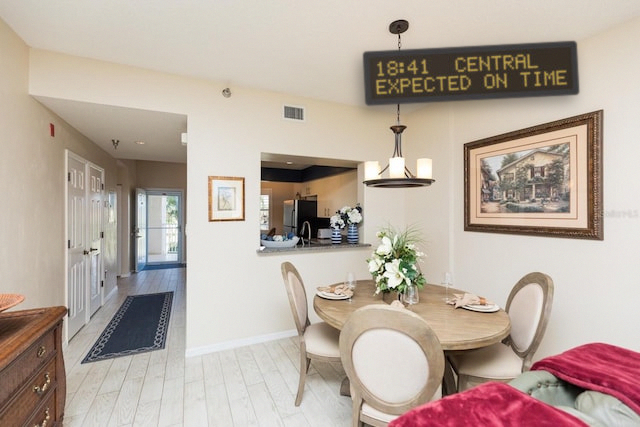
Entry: 18,41
